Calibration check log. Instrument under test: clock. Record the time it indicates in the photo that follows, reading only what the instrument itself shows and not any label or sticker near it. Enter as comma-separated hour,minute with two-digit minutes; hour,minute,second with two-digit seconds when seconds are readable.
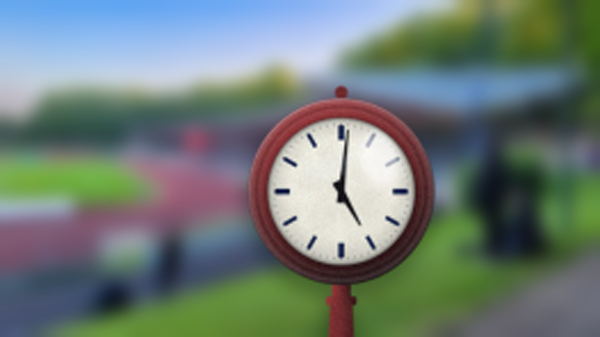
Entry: 5,01
